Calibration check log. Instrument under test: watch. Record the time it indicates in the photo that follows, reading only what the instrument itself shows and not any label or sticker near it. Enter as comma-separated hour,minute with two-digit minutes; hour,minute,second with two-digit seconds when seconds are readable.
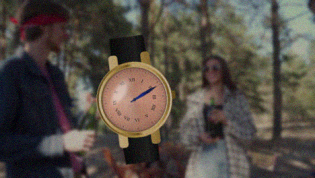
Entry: 2,11
